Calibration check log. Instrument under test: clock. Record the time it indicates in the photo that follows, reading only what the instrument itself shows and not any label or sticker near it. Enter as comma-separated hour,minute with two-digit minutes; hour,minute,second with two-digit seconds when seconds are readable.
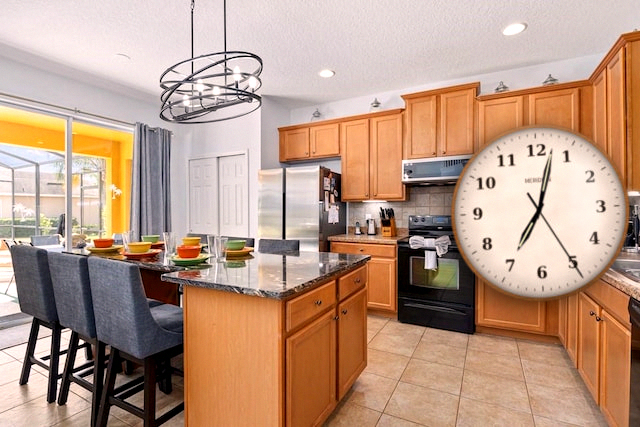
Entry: 7,02,25
